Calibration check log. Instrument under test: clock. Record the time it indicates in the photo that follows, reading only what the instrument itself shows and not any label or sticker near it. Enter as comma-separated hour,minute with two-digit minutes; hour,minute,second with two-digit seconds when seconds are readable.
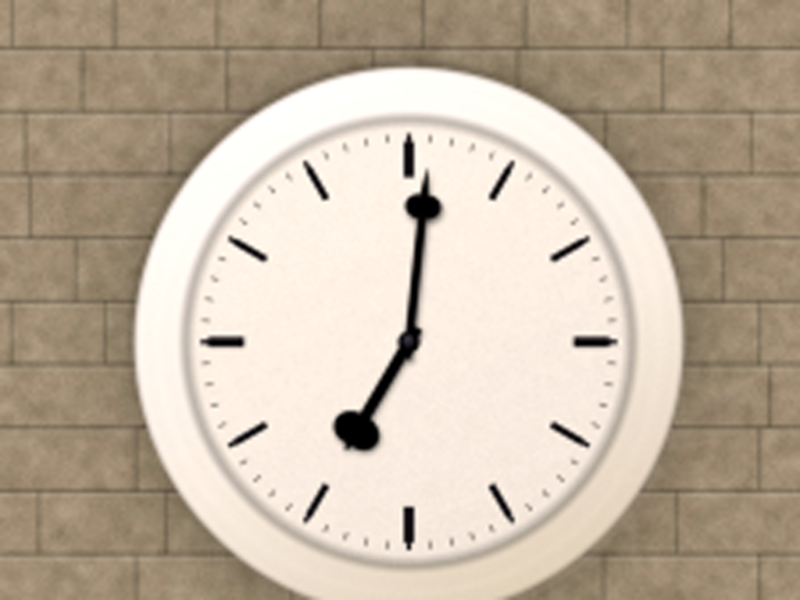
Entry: 7,01
